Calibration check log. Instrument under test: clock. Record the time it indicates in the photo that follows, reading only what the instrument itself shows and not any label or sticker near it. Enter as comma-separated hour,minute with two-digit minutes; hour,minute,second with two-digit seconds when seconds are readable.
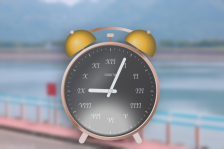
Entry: 9,04
